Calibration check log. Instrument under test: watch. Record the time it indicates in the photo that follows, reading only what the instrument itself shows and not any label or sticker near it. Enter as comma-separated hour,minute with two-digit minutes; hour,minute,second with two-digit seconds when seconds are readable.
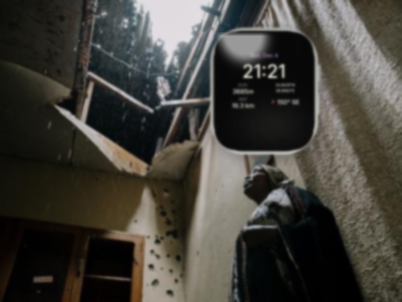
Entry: 21,21
